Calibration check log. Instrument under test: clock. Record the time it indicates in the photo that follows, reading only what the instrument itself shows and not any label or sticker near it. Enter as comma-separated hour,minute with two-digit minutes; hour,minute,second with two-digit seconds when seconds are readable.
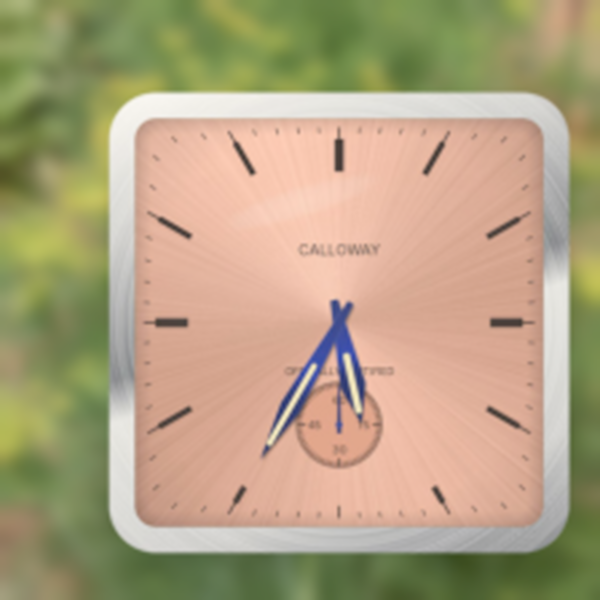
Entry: 5,35
